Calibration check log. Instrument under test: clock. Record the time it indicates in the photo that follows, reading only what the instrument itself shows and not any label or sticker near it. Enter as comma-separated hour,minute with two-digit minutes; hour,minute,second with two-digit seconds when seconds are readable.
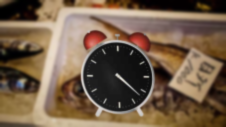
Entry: 4,22
